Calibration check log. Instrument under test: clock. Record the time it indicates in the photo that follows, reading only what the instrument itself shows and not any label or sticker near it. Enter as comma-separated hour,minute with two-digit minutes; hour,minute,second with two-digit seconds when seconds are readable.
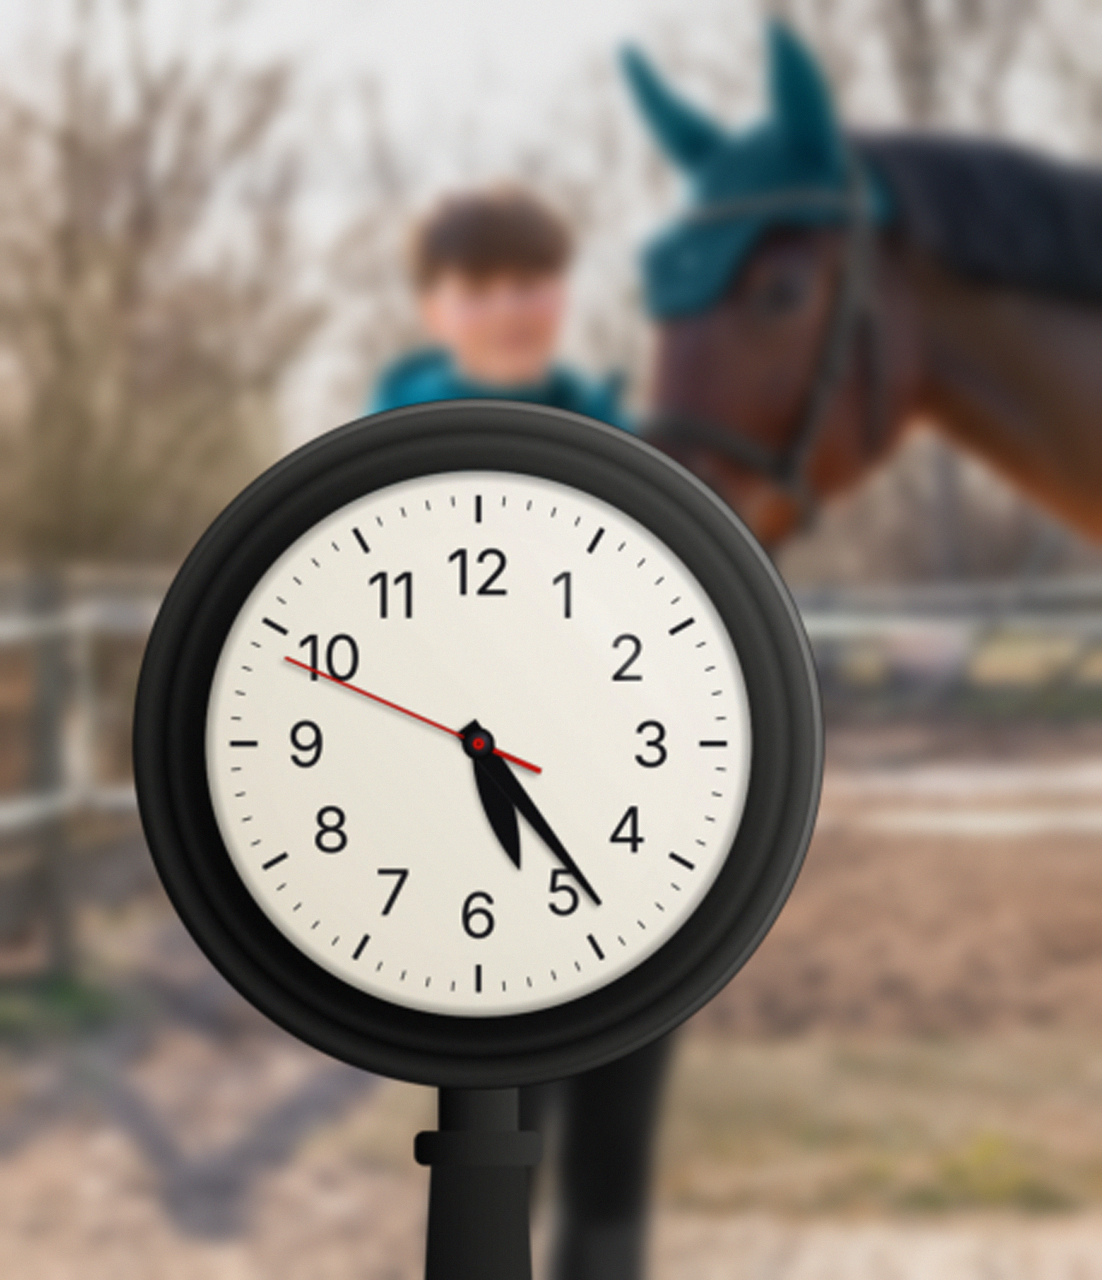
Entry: 5,23,49
